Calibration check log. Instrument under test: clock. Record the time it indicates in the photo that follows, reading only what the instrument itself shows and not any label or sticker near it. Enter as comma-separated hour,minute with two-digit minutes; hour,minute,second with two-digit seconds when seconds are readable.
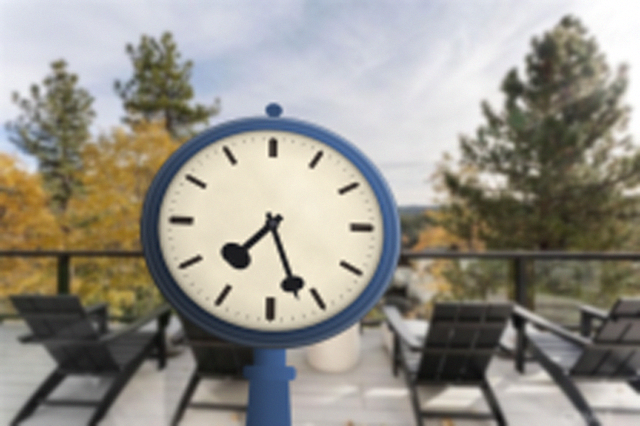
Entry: 7,27
